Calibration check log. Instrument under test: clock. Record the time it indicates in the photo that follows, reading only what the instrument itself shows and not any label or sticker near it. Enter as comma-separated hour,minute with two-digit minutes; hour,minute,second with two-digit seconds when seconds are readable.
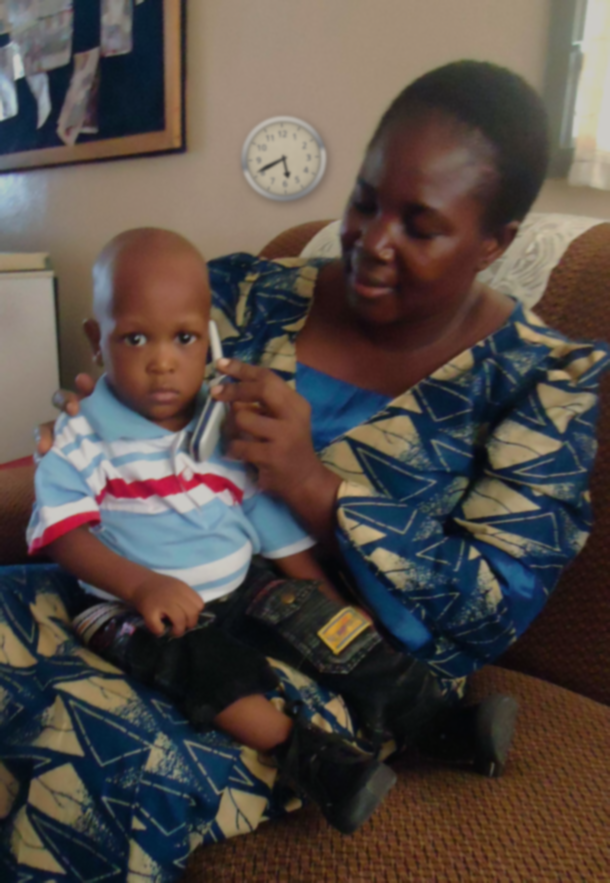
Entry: 5,41
